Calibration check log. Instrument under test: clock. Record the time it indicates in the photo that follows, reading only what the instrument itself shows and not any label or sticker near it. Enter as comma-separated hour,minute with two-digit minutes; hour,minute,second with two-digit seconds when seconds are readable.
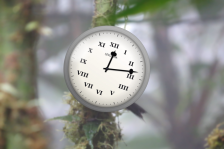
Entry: 12,13
